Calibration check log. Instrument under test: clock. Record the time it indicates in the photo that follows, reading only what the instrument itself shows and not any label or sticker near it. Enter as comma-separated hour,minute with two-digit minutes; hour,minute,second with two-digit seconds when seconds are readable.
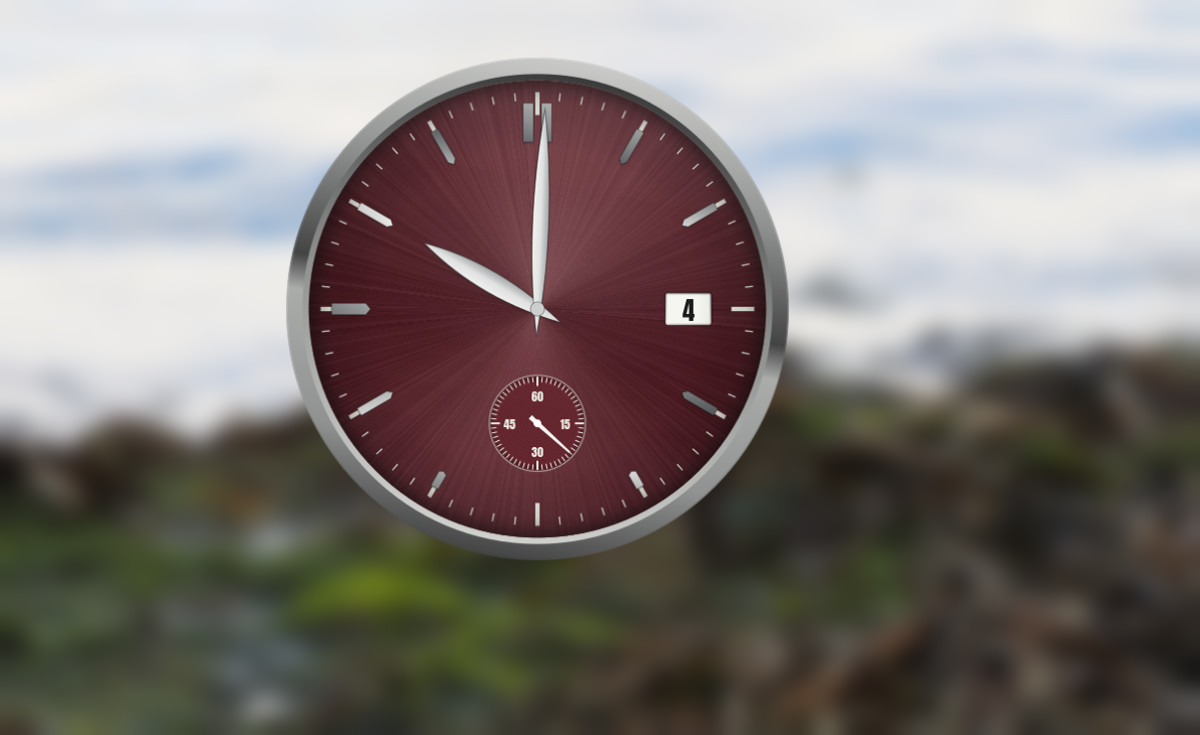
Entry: 10,00,22
